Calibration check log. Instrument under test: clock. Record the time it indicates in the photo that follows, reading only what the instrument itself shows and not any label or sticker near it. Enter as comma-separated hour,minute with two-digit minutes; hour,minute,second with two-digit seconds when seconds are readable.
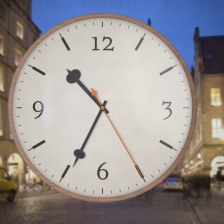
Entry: 10,34,25
